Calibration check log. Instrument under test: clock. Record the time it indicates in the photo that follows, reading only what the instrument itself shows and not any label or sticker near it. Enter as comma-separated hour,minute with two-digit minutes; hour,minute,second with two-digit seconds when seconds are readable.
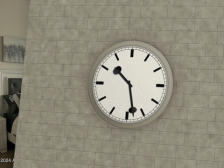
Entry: 10,28
